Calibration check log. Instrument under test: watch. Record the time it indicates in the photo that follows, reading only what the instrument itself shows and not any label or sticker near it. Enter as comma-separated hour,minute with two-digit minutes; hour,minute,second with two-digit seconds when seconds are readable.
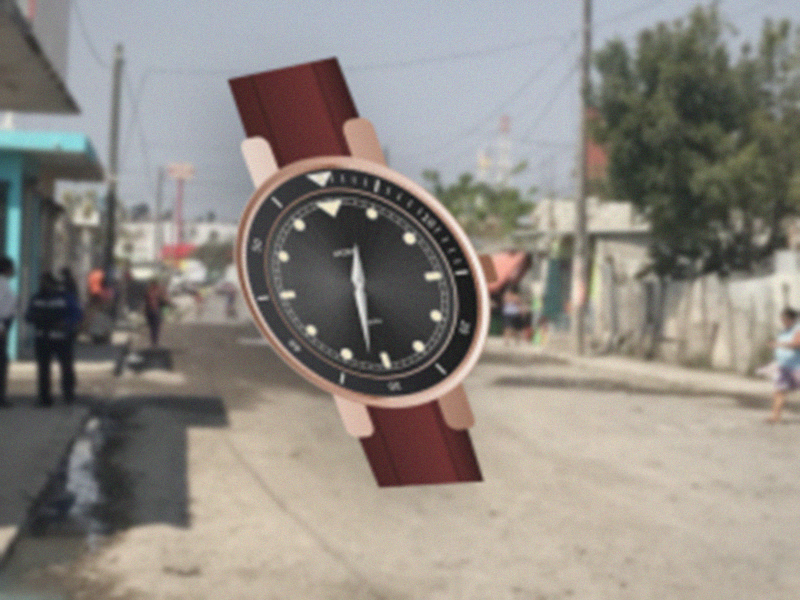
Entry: 12,32
